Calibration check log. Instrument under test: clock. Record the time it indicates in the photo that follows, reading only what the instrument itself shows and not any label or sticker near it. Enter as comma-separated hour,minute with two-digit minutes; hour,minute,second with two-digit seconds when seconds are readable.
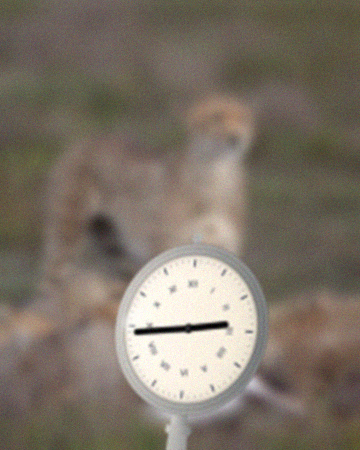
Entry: 2,44
